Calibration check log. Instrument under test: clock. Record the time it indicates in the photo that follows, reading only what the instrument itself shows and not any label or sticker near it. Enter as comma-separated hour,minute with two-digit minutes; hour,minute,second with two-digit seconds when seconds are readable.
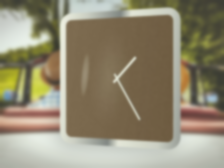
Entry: 1,25
